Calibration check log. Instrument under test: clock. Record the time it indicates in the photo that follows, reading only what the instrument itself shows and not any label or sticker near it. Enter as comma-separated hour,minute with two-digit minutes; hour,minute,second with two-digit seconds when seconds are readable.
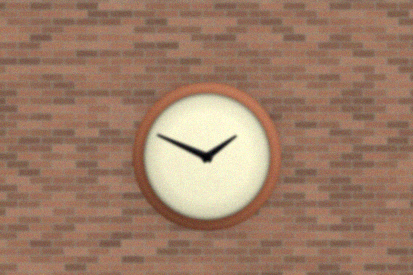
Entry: 1,49
